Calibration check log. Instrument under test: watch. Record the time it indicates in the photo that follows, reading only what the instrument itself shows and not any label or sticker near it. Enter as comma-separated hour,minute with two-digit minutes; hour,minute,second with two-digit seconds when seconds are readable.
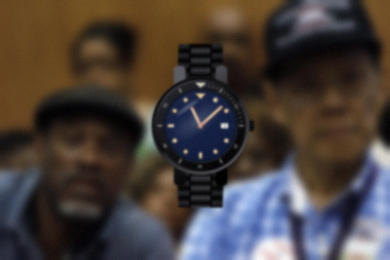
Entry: 11,08
